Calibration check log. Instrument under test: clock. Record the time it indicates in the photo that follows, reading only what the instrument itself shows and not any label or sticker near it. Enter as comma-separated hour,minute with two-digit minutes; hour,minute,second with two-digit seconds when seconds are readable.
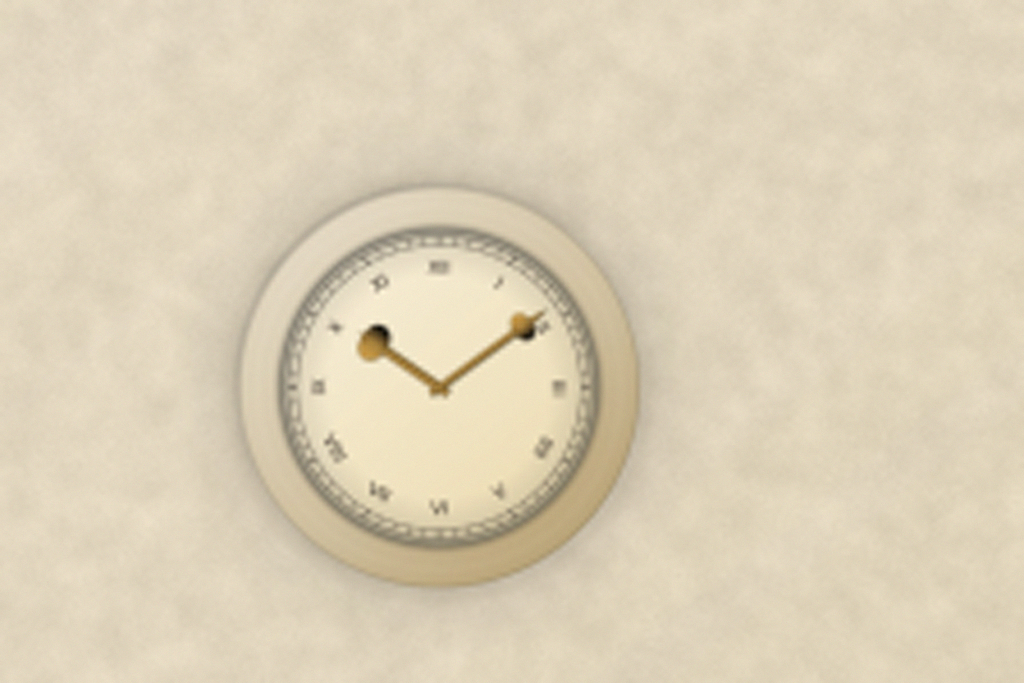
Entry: 10,09
